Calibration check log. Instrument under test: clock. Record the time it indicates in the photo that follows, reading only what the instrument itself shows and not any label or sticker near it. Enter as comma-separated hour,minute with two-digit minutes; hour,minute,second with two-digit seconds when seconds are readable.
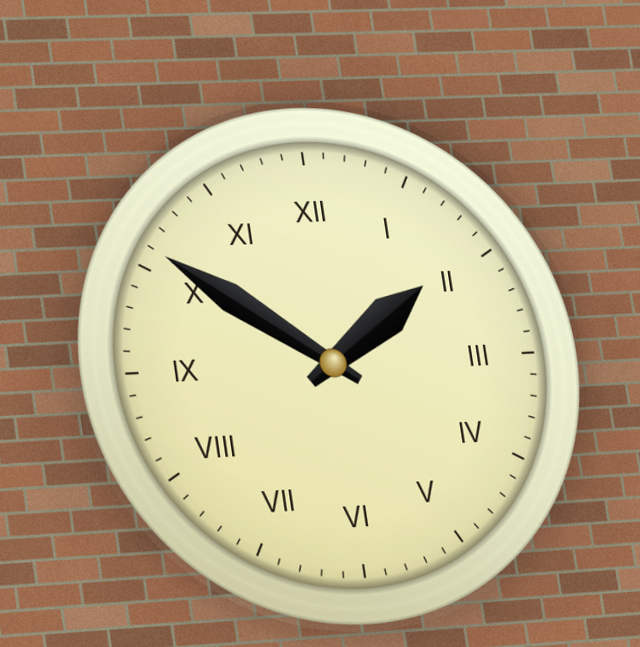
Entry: 1,51
